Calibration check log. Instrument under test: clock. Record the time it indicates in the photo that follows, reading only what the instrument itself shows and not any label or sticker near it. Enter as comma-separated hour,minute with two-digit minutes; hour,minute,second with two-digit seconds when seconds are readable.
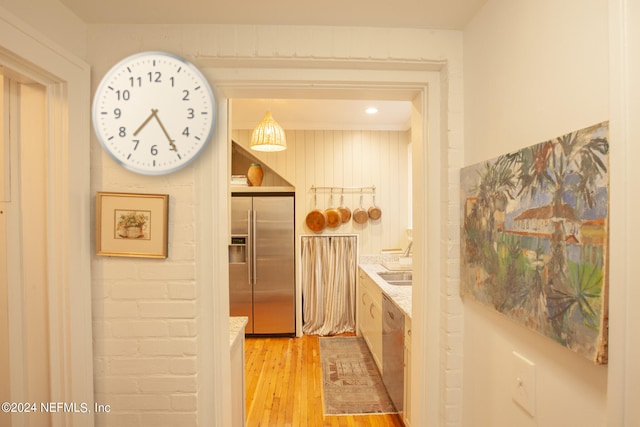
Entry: 7,25
